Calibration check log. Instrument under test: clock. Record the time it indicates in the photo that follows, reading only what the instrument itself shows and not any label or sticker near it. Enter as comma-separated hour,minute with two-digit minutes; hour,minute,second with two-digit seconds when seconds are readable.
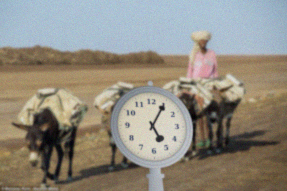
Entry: 5,05
